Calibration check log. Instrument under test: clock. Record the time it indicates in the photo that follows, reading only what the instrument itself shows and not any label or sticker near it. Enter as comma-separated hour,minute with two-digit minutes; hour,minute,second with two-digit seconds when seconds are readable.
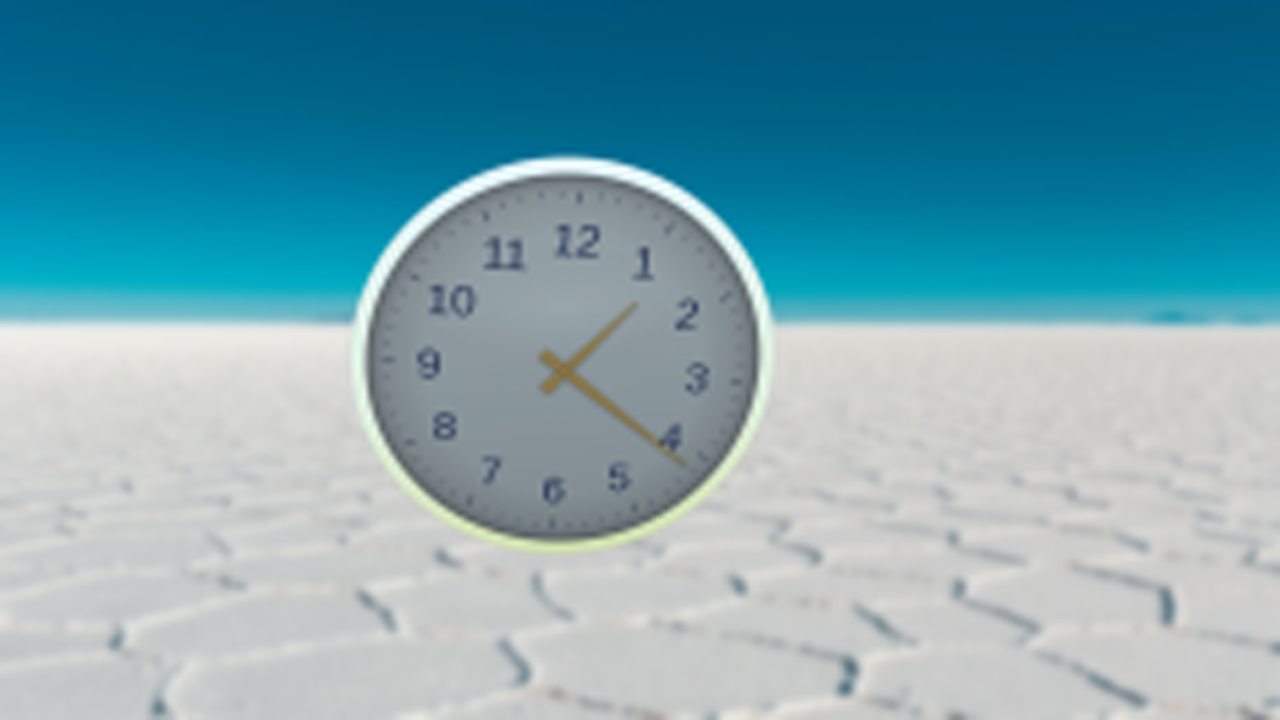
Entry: 1,21
